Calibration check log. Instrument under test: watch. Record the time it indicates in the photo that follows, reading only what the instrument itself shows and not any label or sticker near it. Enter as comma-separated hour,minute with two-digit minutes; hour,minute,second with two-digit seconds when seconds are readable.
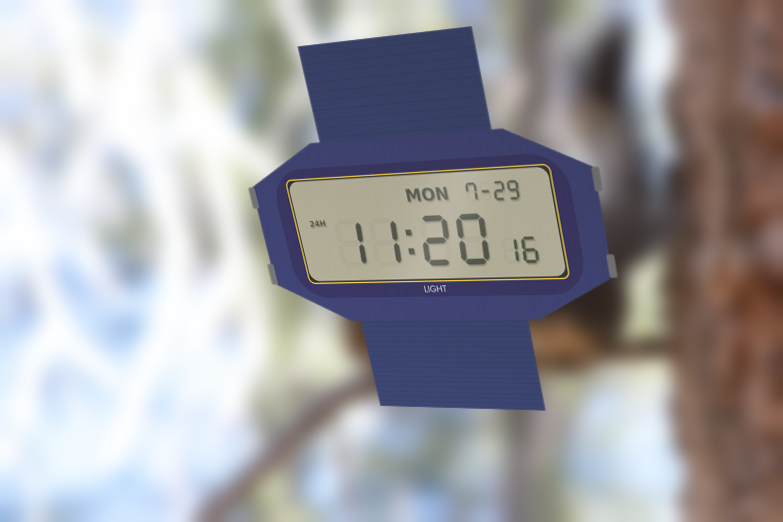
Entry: 11,20,16
